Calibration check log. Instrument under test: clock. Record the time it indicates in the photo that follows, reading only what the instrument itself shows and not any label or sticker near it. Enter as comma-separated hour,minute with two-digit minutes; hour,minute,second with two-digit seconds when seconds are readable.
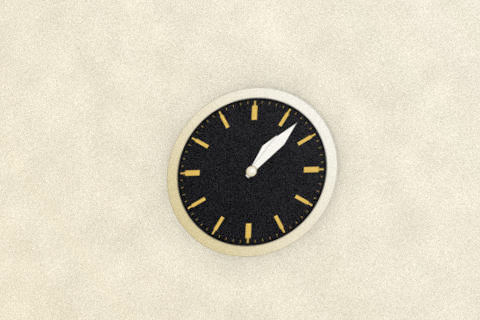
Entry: 1,07
